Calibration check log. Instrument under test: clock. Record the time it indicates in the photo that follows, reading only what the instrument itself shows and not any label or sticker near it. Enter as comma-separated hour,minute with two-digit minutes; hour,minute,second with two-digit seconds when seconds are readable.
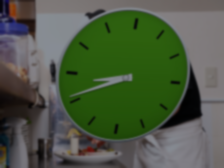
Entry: 8,41
